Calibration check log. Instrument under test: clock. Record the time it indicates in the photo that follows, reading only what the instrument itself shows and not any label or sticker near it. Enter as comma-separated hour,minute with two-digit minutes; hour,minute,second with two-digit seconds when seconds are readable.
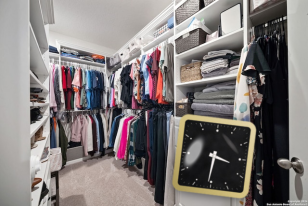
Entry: 3,31
